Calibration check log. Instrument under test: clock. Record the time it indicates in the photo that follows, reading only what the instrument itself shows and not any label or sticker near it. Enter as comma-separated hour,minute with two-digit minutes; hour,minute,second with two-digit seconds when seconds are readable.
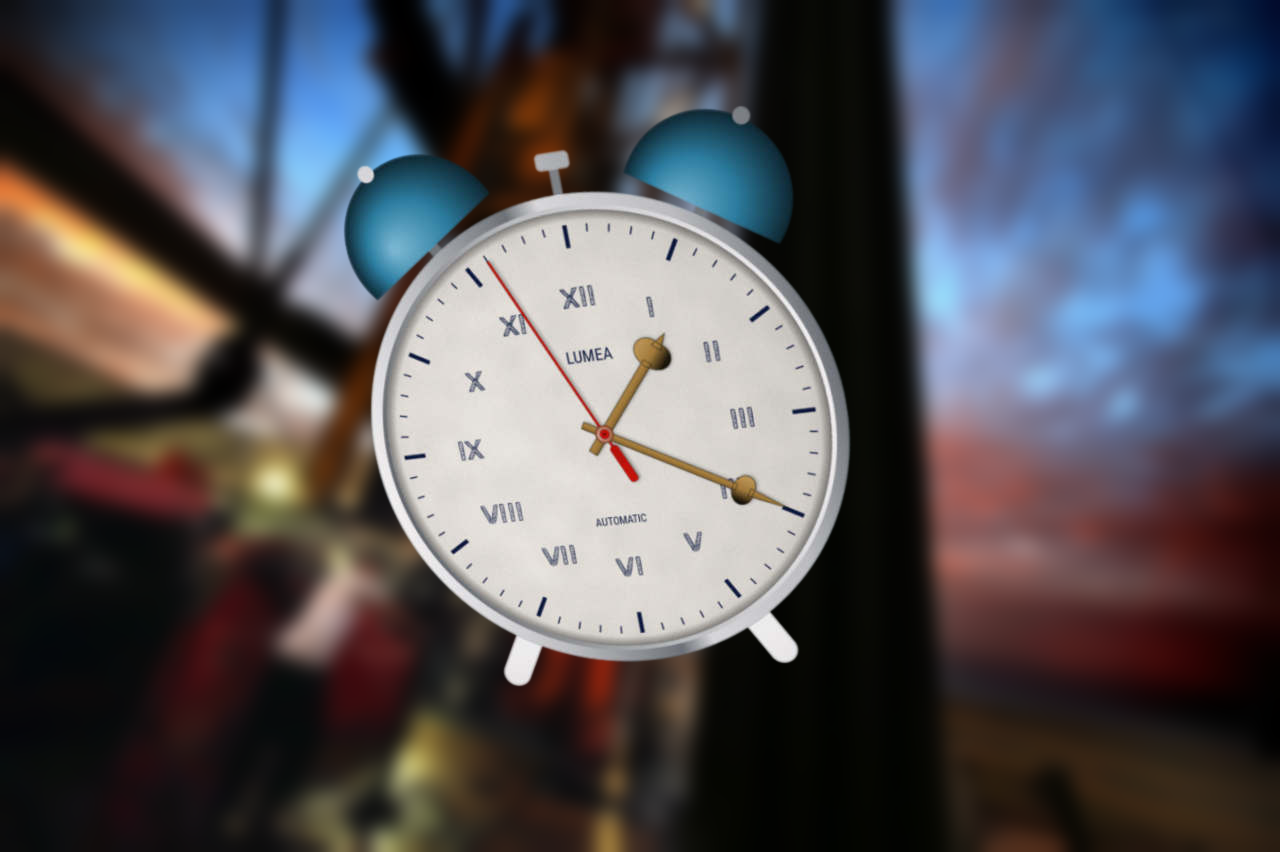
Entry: 1,19,56
